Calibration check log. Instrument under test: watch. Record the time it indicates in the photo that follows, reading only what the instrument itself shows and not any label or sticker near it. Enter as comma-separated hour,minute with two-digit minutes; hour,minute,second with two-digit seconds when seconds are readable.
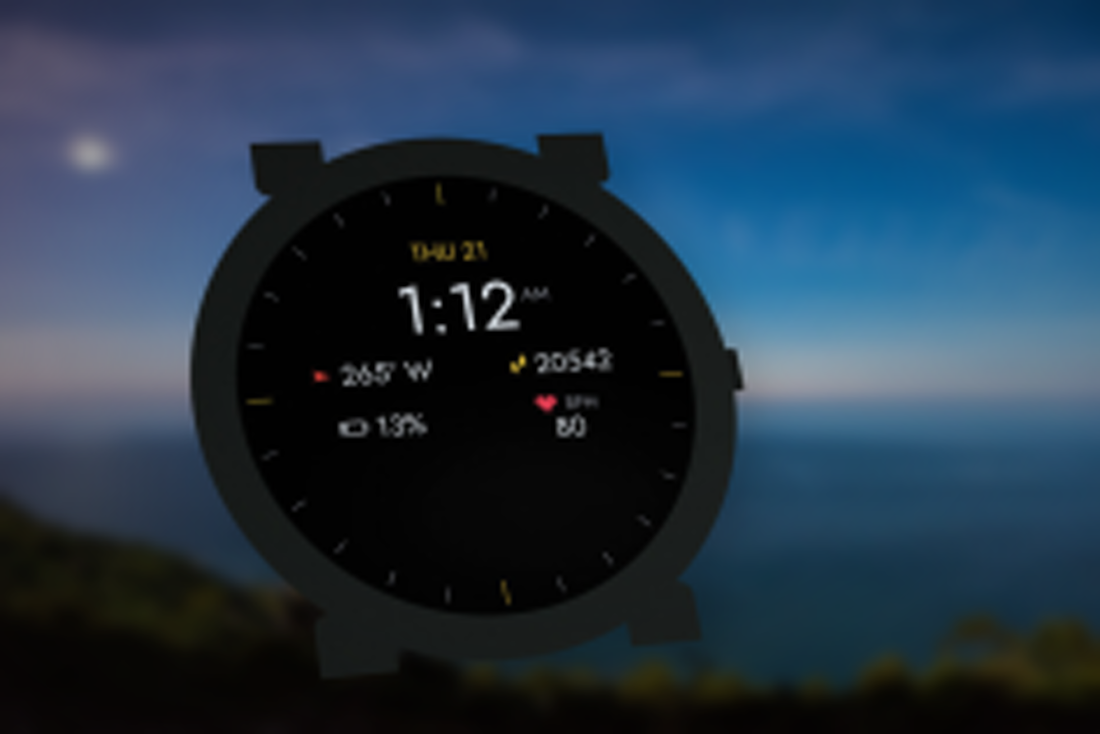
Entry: 1,12
